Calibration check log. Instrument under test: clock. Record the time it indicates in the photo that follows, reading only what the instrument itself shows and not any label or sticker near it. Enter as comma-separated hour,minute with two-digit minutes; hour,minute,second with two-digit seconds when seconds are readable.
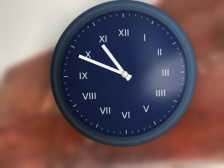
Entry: 10,49
